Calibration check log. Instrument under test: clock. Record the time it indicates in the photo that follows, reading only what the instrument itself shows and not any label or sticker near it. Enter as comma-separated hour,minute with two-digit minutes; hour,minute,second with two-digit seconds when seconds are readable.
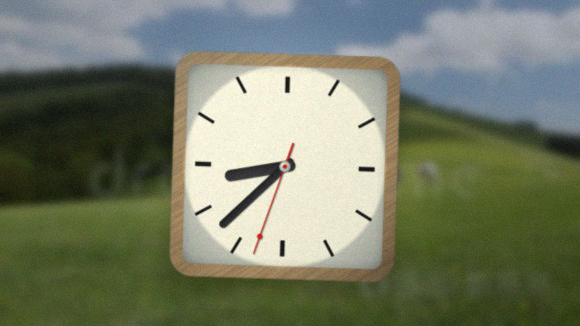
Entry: 8,37,33
